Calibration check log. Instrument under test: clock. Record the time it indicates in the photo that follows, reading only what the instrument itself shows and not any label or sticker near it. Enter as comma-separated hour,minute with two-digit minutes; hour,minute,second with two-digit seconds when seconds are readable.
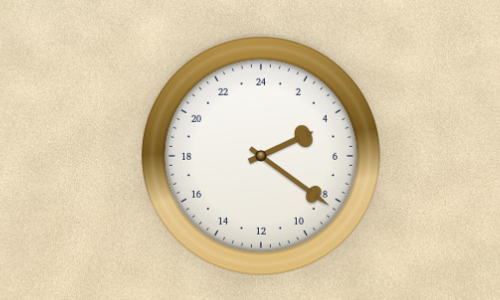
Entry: 4,21
